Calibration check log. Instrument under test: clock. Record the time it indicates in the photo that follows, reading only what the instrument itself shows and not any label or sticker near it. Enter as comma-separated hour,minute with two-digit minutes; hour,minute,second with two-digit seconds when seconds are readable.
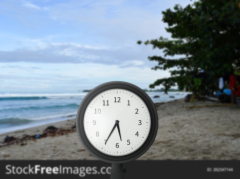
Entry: 5,35
